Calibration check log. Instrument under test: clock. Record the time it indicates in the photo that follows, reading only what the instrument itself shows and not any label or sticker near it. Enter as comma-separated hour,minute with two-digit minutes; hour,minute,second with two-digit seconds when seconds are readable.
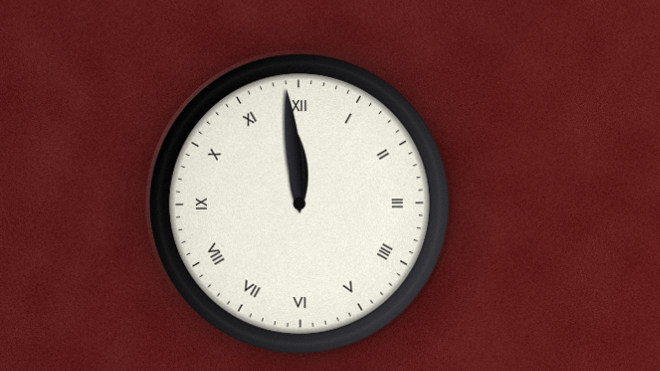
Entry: 11,59
